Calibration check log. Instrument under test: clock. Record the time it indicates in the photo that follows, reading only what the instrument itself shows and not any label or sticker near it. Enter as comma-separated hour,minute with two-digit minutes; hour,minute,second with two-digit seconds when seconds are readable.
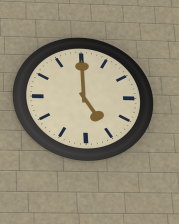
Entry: 5,00
